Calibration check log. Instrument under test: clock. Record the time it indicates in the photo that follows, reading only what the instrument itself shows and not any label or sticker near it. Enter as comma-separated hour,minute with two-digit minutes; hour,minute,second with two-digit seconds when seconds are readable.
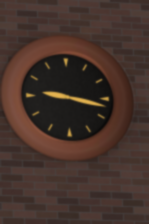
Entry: 9,17
